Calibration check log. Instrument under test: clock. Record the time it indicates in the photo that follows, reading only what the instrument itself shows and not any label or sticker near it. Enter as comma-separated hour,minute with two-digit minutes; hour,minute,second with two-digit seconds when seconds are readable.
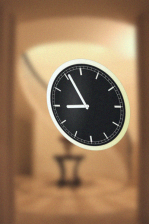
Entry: 8,56
